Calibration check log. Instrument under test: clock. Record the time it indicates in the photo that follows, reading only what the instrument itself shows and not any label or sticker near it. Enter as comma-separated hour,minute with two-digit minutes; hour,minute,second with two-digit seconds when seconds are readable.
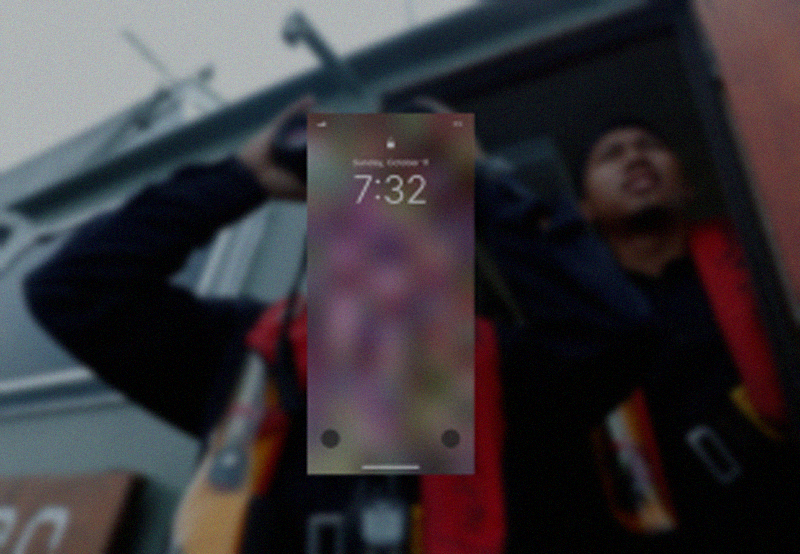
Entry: 7,32
